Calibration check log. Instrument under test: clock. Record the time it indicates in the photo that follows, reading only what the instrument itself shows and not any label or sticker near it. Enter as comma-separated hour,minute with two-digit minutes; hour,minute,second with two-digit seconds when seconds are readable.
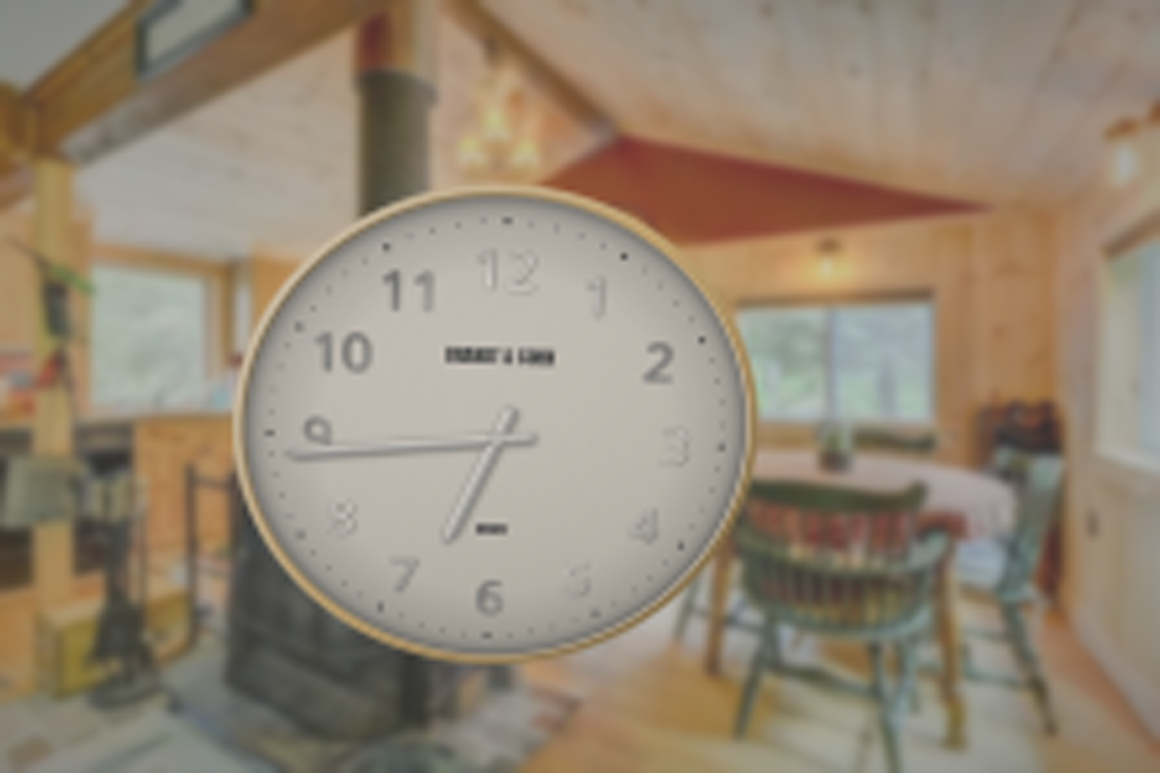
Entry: 6,44
